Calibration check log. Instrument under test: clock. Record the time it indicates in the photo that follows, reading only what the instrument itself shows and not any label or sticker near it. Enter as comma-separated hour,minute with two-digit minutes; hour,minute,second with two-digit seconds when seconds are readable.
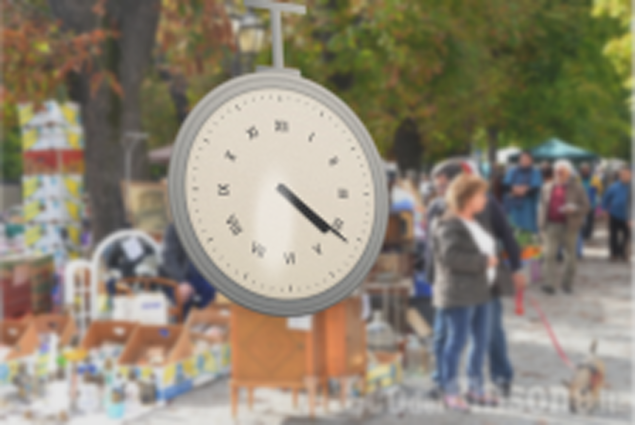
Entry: 4,21
